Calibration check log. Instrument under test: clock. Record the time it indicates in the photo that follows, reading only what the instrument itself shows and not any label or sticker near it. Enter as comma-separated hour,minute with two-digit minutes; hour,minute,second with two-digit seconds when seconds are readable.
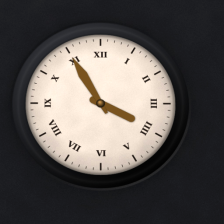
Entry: 3,55
